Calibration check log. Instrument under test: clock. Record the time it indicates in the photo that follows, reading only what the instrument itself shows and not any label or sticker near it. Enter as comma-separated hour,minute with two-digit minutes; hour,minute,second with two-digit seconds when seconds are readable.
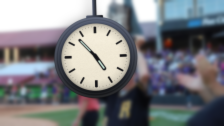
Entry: 4,53
